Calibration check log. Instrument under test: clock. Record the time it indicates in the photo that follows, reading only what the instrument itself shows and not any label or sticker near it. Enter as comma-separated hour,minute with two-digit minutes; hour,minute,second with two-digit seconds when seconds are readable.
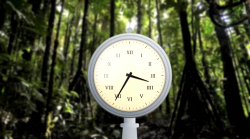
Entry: 3,35
